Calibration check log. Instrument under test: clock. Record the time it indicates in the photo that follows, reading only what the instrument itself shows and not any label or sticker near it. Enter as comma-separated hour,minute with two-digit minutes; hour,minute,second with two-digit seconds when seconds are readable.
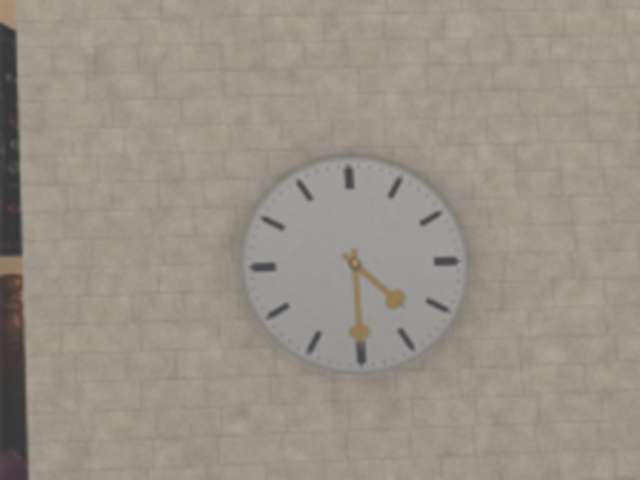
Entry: 4,30
